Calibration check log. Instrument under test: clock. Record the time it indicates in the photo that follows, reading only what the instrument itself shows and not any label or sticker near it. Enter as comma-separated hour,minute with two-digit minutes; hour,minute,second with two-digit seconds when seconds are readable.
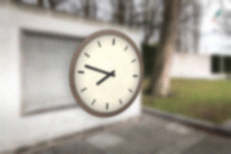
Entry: 7,47
